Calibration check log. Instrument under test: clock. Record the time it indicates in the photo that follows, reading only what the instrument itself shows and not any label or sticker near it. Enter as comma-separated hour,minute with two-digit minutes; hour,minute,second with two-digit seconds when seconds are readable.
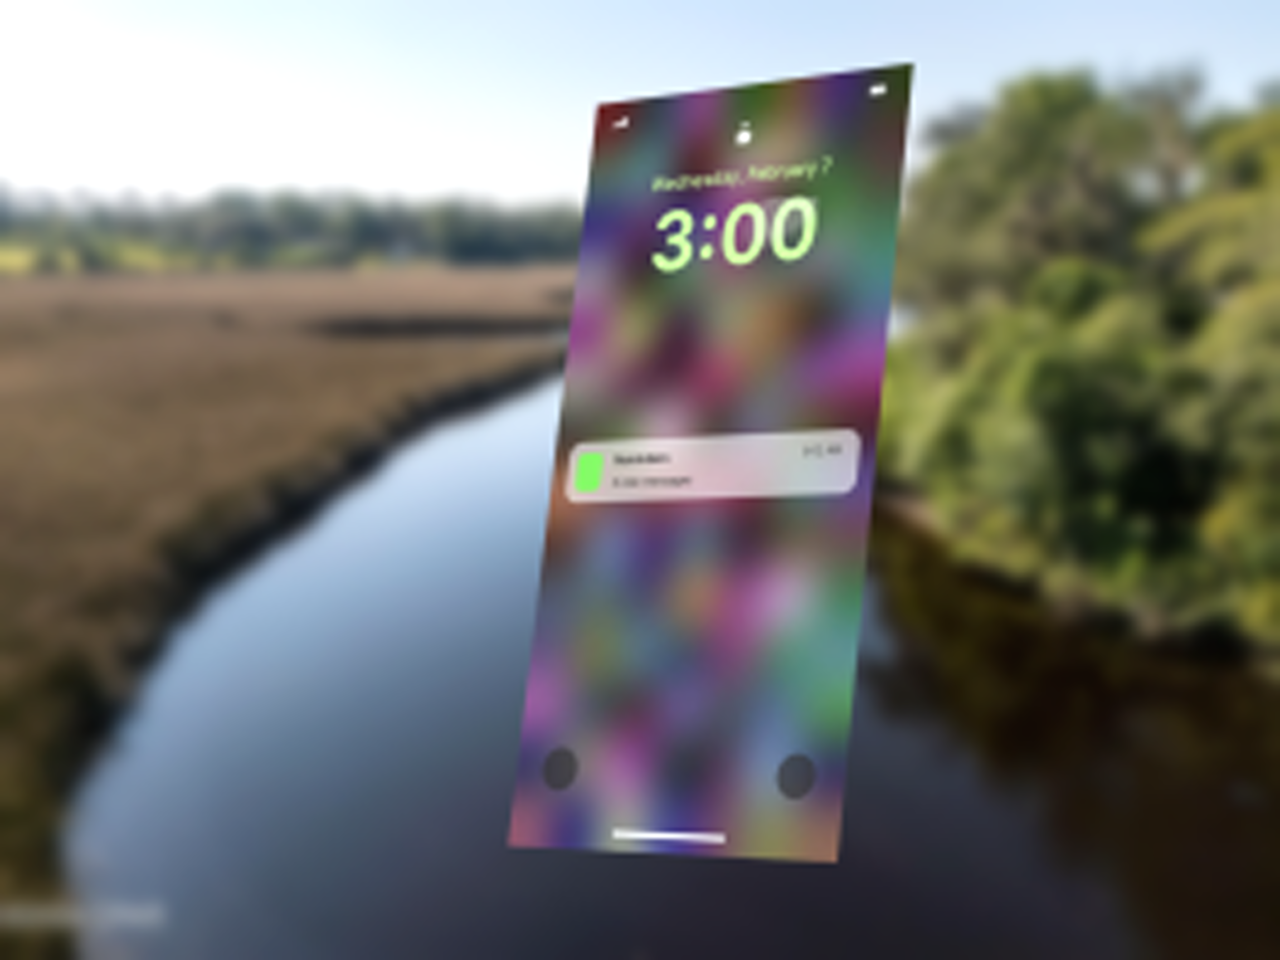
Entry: 3,00
